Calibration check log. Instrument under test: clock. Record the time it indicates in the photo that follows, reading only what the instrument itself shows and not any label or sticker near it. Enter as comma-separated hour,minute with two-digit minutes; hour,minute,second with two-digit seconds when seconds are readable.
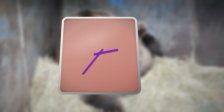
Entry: 2,36
